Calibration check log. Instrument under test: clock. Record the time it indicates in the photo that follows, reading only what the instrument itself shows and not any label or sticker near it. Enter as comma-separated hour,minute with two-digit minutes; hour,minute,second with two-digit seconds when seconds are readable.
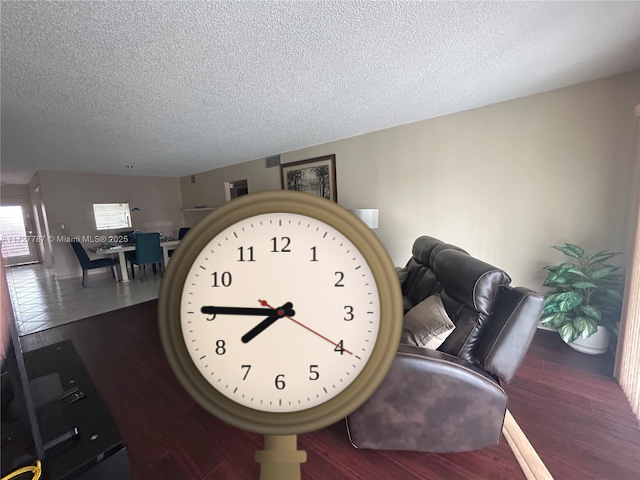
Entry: 7,45,20
